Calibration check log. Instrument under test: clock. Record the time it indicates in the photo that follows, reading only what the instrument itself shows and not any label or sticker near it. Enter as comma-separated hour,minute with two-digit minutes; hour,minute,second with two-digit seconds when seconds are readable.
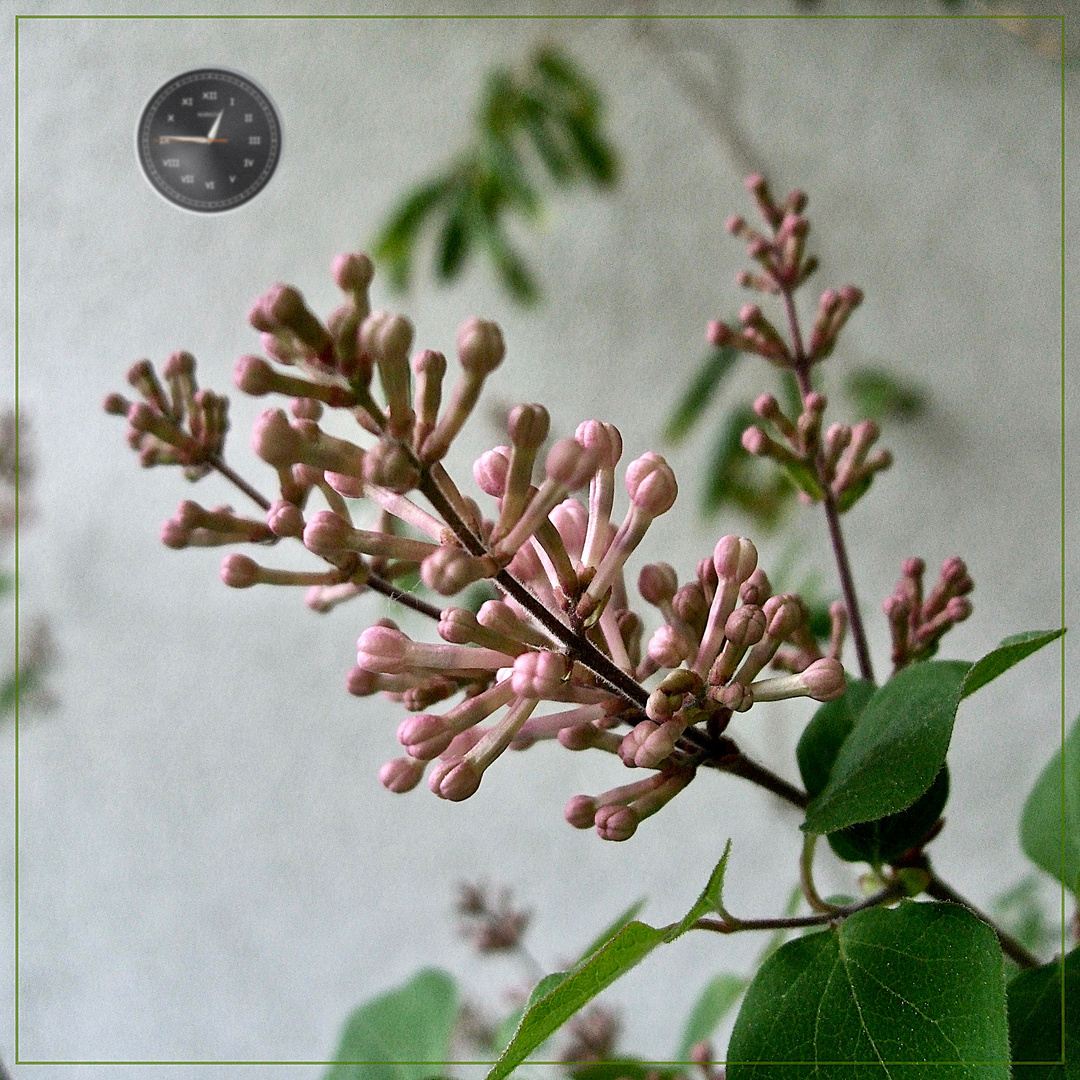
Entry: 12,45,45
